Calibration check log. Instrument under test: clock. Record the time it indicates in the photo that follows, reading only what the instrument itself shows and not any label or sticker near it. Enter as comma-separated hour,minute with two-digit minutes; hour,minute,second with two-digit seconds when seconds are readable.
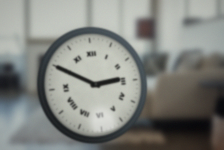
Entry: 2,50
